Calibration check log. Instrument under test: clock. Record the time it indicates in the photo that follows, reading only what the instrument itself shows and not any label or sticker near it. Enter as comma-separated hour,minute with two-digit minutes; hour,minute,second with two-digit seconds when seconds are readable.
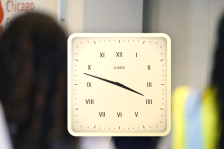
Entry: 3,48
